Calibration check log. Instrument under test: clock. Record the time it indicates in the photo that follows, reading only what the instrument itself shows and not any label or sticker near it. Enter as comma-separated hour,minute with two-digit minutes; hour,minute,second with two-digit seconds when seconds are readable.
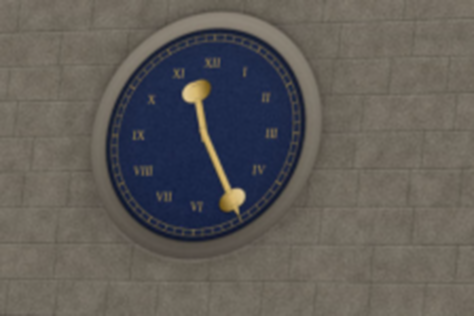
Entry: 11,25
